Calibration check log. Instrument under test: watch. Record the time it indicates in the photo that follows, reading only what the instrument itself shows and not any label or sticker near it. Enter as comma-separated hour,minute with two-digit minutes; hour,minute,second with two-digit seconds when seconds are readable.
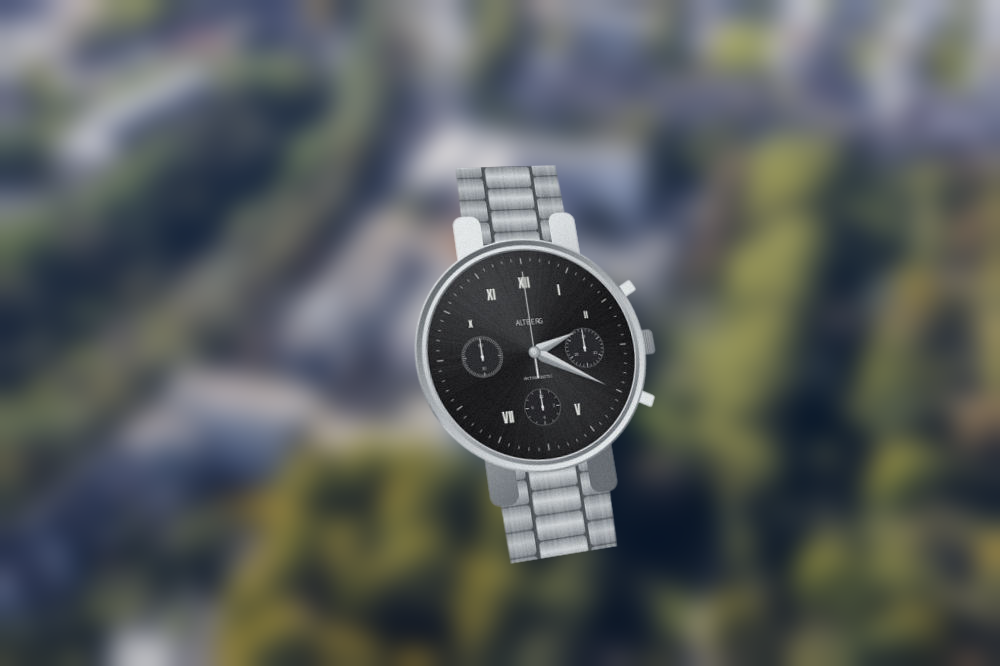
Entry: 2,20
